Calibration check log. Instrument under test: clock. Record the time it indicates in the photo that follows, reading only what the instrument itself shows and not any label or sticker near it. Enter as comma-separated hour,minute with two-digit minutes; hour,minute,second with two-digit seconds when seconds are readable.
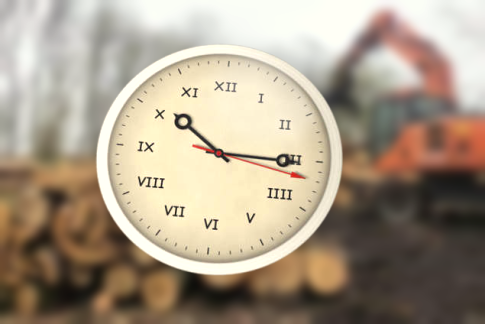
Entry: 10,15,17
